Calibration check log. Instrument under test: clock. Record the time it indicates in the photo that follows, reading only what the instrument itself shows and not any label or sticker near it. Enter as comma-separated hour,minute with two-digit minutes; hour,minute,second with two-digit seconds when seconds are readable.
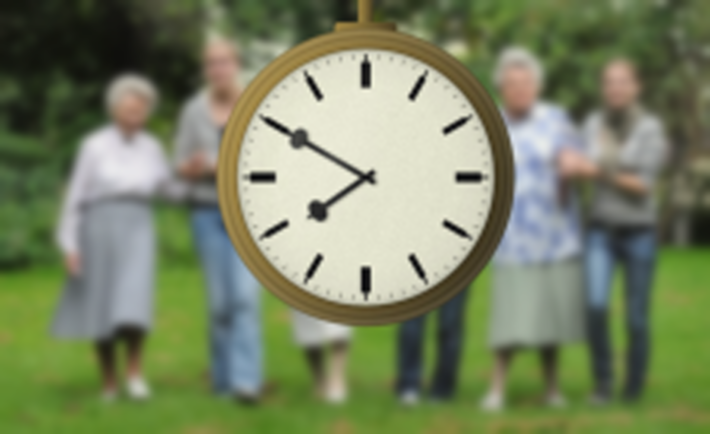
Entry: 7,50
